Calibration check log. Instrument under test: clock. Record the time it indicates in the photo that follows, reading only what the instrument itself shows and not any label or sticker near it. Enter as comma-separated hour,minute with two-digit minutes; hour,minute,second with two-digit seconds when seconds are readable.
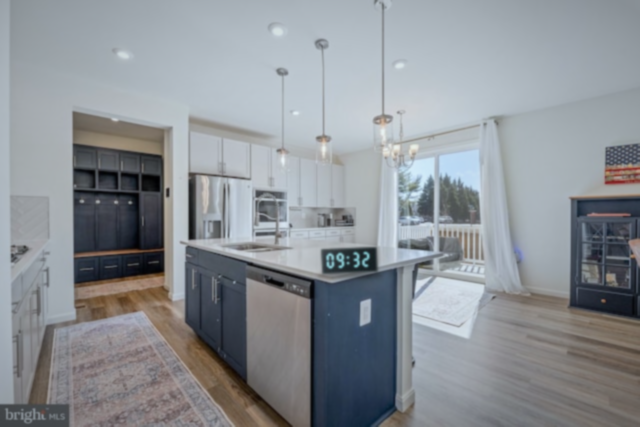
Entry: 9,32
